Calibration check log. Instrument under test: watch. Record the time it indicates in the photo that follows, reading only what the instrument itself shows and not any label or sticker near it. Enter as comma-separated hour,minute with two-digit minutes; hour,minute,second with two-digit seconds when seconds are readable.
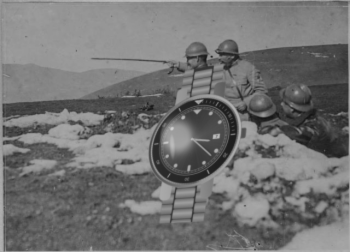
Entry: 3,22
